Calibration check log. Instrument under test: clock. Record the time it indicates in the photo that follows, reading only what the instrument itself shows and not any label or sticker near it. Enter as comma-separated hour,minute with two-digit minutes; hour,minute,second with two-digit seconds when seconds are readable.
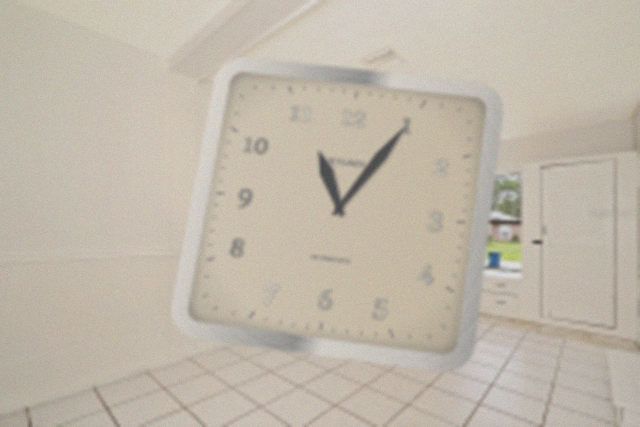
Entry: 11,05
